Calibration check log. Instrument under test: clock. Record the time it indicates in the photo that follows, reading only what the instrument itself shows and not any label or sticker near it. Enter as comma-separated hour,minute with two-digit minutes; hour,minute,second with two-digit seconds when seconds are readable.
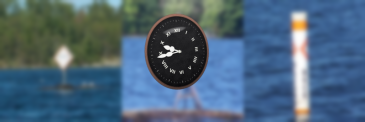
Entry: 9,44
